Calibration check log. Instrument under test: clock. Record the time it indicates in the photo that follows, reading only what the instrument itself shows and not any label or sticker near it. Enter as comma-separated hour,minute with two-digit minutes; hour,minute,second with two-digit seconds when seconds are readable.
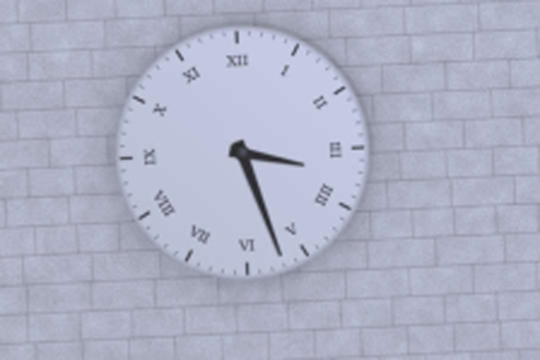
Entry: 3,27
